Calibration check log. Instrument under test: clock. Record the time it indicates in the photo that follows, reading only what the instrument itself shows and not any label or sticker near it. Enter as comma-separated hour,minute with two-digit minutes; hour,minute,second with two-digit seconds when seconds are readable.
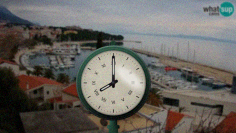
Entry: 8,00
